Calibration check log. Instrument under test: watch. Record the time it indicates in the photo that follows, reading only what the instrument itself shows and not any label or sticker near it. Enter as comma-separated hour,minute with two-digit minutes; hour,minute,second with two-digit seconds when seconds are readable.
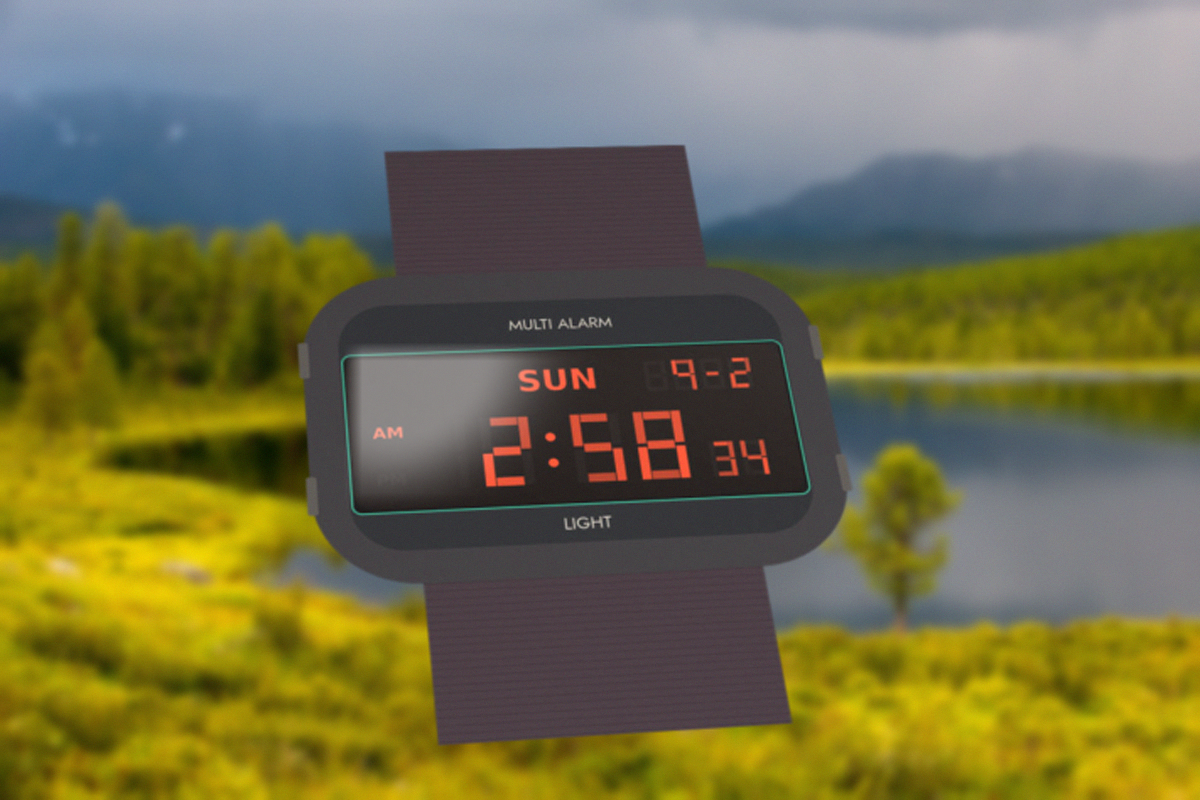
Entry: 2,58,34
